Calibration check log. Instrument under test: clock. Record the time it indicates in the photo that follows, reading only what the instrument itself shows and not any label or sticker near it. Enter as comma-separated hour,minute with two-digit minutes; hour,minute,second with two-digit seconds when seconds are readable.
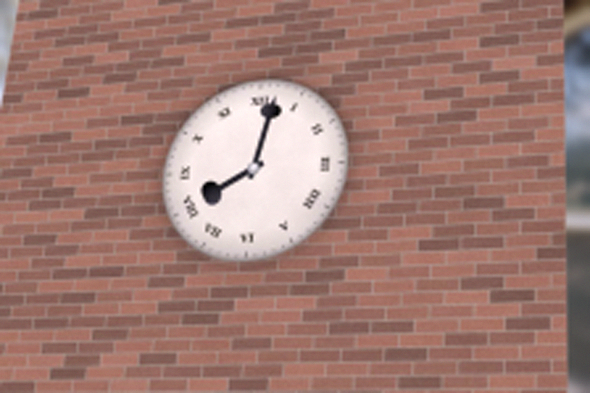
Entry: 8,02
